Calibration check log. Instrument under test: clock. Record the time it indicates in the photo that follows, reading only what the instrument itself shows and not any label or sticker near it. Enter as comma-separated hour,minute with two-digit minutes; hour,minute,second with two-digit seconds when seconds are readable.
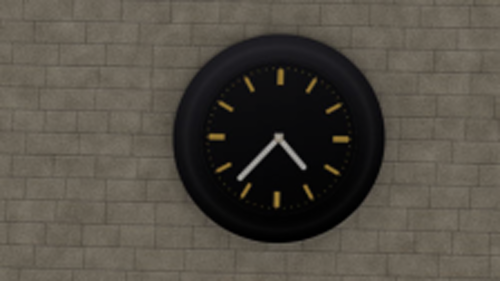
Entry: 4,37
